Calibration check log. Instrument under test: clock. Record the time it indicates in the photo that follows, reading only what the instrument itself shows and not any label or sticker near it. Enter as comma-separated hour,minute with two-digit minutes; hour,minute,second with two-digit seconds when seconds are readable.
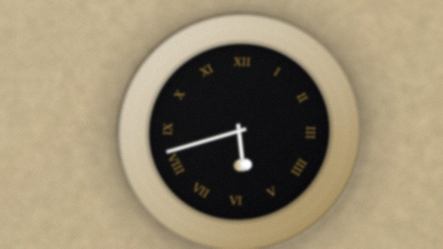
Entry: 5,42
